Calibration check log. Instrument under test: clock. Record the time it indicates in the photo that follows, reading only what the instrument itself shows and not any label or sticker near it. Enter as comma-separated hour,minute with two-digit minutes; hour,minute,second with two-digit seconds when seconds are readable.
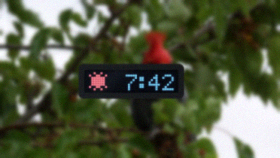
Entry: 7,42
